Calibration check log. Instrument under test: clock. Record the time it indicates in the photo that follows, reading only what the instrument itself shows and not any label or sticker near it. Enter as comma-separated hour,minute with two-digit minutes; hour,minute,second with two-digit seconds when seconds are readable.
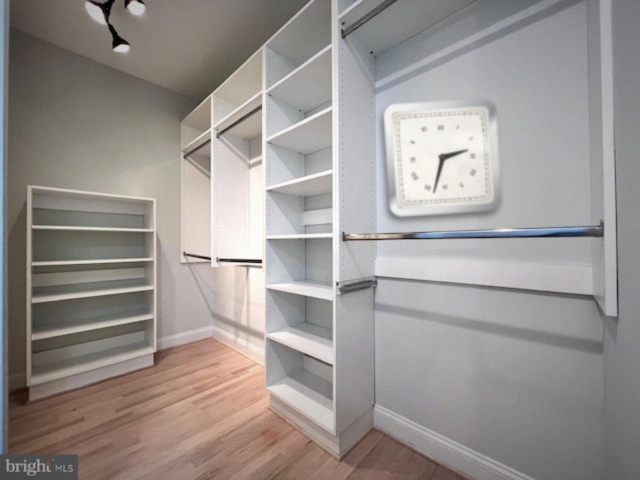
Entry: 2,33
